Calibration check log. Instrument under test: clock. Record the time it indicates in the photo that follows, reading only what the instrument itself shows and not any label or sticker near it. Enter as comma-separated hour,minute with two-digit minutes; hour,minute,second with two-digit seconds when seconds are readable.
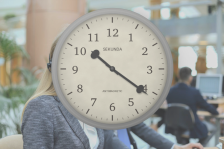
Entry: 10,21
